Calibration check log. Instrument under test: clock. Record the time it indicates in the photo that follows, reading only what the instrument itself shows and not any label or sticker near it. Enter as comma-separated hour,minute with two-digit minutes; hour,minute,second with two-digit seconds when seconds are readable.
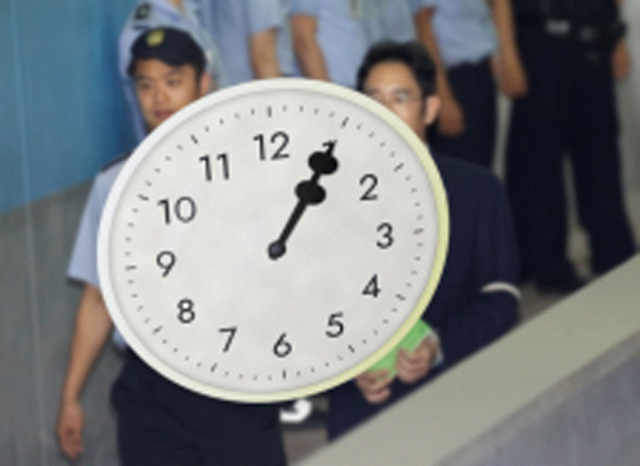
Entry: 1,05
